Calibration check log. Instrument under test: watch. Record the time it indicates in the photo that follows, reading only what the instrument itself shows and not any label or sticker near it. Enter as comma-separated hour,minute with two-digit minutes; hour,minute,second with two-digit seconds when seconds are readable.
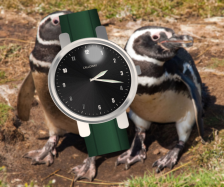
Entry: 2,18
